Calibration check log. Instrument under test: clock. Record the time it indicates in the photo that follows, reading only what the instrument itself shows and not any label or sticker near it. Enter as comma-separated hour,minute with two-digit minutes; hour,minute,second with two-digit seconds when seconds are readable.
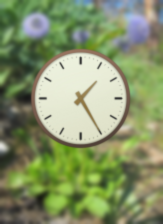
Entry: 1,25
